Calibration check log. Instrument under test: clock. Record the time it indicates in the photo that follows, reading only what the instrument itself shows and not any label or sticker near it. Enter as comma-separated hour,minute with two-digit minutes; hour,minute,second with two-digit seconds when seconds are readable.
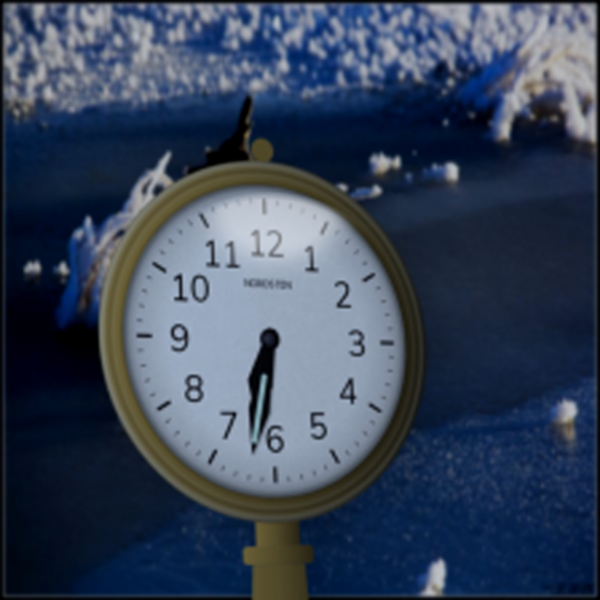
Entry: 6,32
